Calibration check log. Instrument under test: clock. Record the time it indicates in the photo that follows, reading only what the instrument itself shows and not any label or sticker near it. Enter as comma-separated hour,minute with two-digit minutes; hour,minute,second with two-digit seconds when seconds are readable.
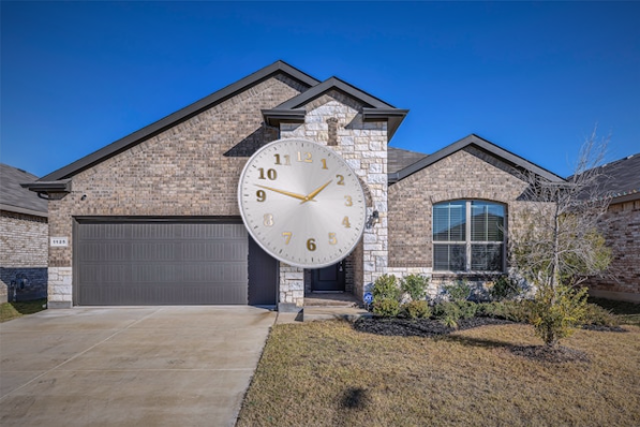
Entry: 1,47
